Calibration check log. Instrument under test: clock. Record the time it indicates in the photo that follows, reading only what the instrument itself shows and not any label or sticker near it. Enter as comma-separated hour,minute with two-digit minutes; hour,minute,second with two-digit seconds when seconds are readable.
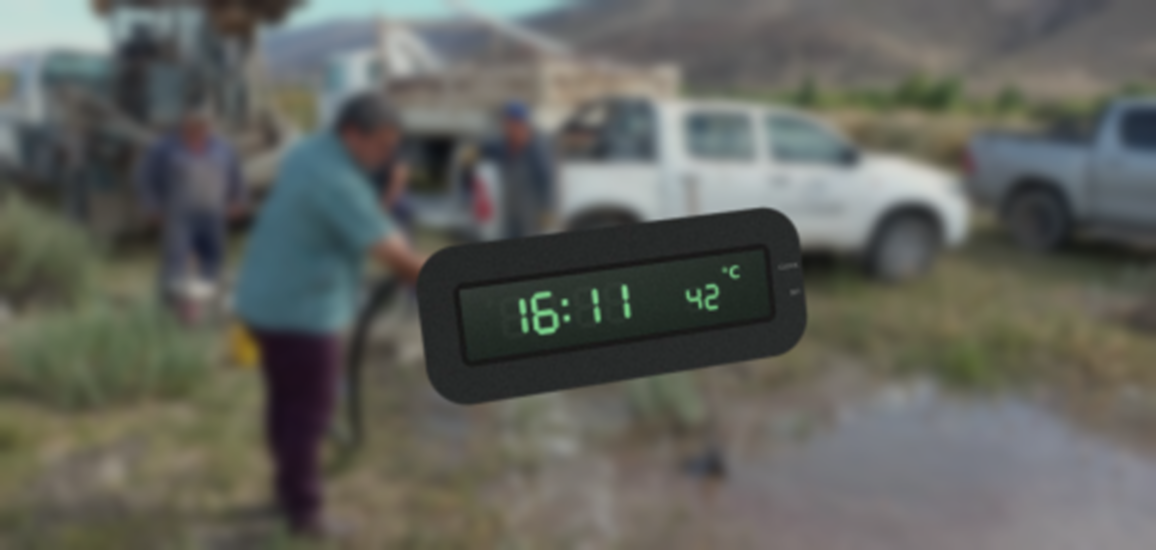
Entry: 16,11
